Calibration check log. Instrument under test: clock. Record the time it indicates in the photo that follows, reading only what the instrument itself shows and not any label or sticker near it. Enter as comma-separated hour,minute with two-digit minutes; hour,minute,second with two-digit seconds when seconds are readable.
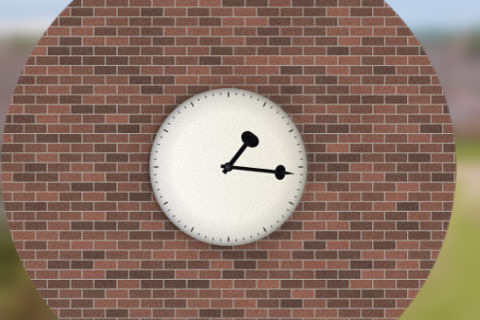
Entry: 1,16
